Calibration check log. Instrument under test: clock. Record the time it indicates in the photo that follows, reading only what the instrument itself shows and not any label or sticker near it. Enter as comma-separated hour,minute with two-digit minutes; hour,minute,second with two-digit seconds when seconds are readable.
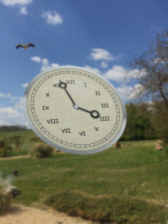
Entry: 3,57
